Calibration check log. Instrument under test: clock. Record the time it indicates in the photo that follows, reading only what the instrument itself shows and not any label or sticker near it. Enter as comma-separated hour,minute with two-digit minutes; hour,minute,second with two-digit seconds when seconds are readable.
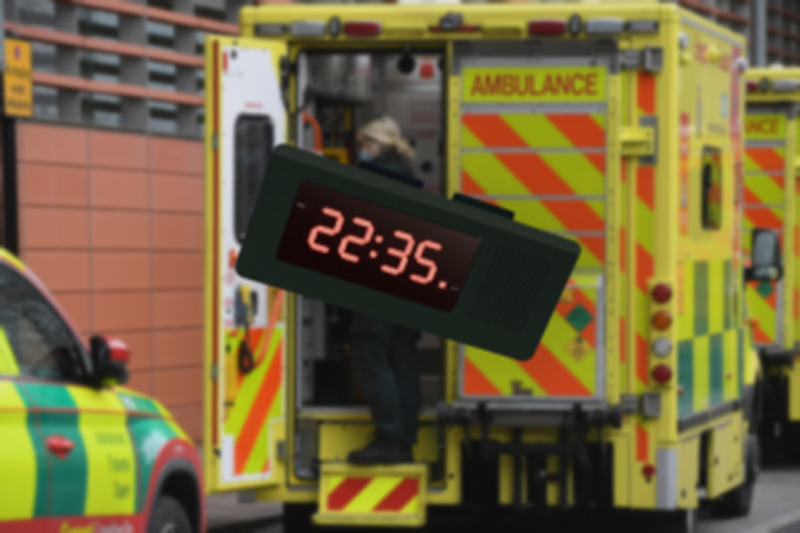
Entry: 22,35
